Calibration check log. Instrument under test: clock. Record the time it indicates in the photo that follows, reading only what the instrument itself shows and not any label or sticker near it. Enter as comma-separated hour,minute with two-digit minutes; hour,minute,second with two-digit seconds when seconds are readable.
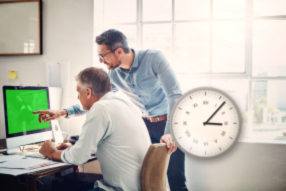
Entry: 3,07
